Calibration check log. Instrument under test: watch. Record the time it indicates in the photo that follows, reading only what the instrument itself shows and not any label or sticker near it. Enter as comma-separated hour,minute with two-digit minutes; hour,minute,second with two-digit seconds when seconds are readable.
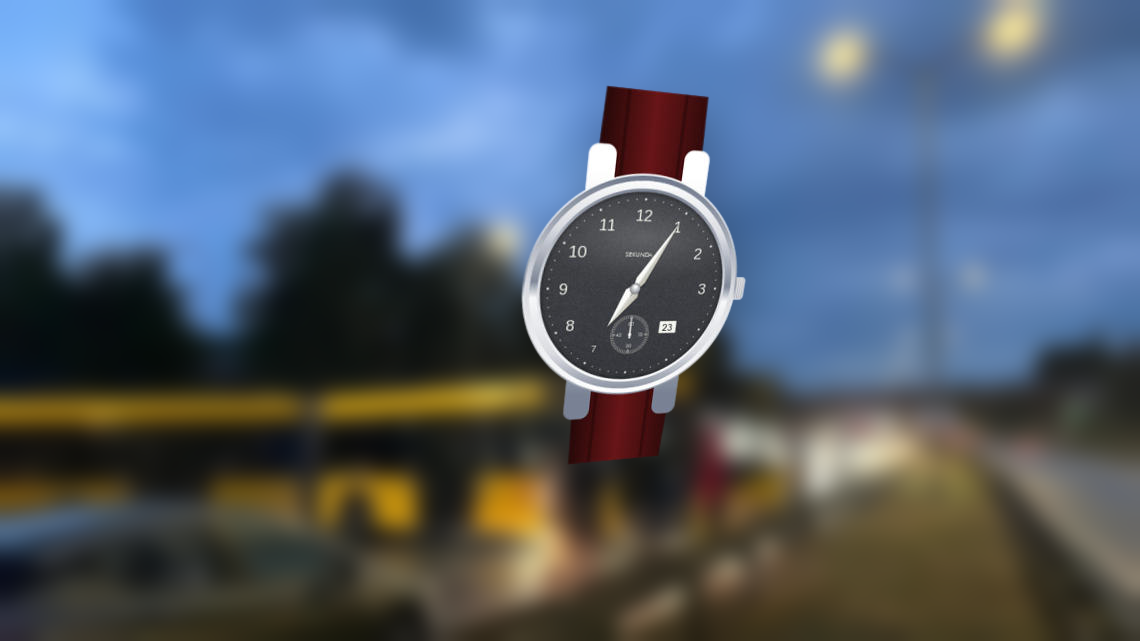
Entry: 7,05
